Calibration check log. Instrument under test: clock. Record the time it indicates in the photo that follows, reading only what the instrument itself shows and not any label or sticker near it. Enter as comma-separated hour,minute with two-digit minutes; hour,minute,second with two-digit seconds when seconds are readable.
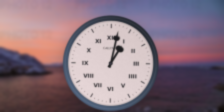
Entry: 1,02
